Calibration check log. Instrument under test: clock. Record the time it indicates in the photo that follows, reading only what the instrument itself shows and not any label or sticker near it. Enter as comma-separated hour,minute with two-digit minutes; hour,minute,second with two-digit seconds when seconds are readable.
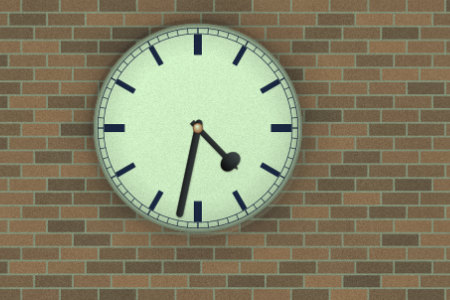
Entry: 4,32
